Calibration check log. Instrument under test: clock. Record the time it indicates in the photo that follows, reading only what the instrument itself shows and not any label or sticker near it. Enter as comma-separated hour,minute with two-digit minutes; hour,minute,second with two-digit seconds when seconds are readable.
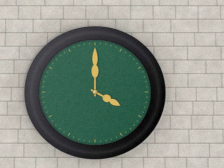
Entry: 4,00
